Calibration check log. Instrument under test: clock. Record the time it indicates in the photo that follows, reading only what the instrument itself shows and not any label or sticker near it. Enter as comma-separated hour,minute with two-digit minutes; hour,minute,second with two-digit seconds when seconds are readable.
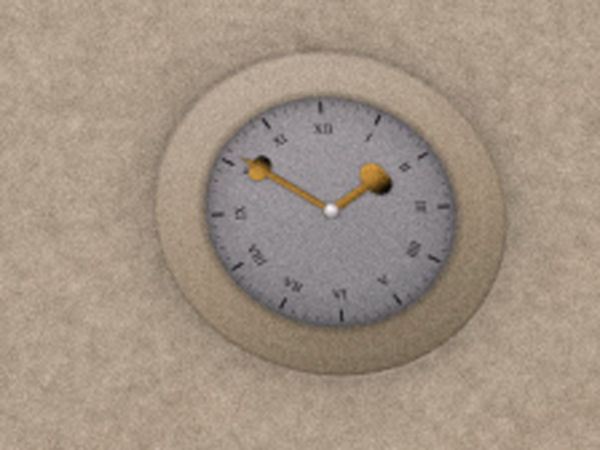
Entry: 1,51
